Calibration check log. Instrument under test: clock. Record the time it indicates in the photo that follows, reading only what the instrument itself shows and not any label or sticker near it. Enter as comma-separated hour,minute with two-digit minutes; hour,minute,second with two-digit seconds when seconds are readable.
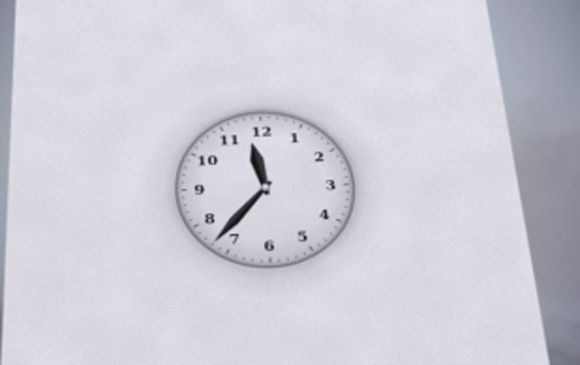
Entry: 11,37
